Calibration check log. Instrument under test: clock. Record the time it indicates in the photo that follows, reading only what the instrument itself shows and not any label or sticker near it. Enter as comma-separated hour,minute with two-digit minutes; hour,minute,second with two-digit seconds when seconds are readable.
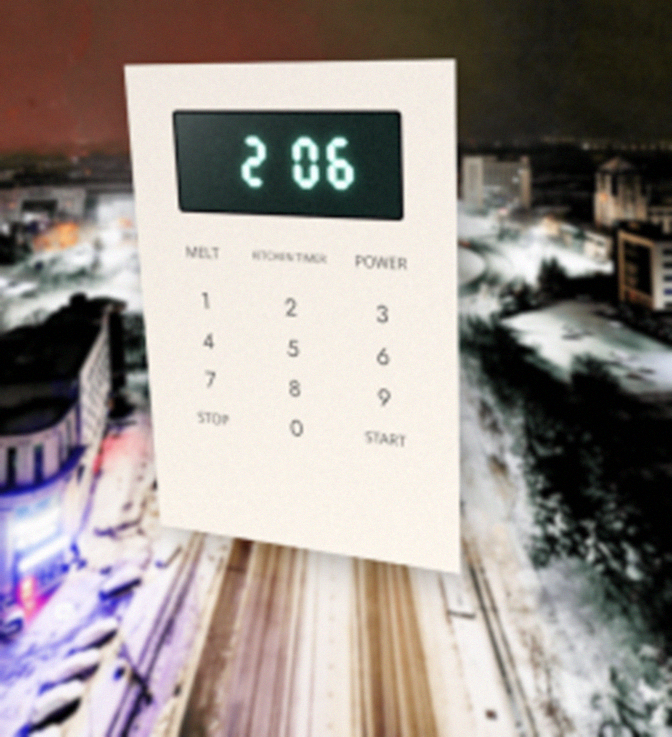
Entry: 2,06
